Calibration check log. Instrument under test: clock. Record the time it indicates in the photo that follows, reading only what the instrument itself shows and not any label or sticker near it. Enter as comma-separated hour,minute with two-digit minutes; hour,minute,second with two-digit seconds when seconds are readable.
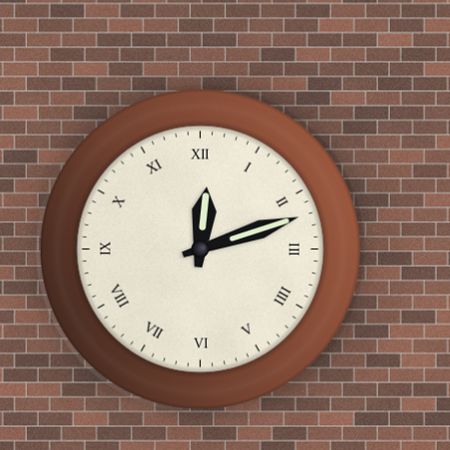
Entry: 12,12
